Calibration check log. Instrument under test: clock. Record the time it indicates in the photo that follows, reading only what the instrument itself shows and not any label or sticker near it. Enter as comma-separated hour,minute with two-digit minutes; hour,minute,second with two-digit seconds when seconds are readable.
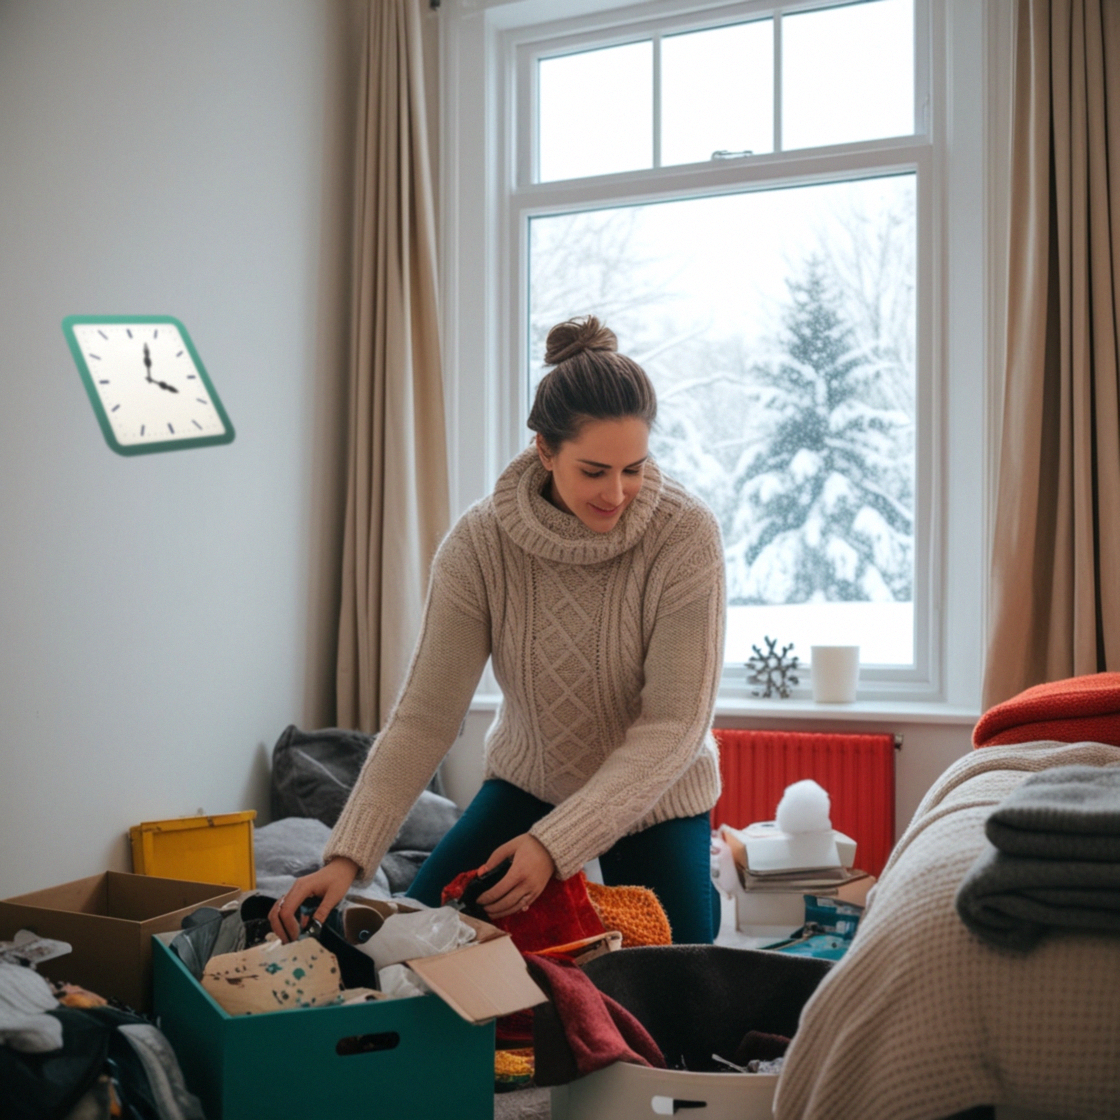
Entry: 4,03
